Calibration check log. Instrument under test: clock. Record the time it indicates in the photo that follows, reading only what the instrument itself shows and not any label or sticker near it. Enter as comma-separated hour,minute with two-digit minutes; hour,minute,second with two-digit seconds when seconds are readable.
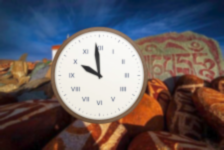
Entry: 9,59
